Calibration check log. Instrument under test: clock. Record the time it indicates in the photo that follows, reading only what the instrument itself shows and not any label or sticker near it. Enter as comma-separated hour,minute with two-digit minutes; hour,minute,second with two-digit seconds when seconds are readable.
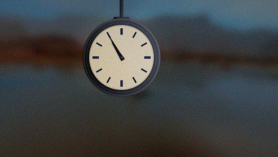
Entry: 10,55
